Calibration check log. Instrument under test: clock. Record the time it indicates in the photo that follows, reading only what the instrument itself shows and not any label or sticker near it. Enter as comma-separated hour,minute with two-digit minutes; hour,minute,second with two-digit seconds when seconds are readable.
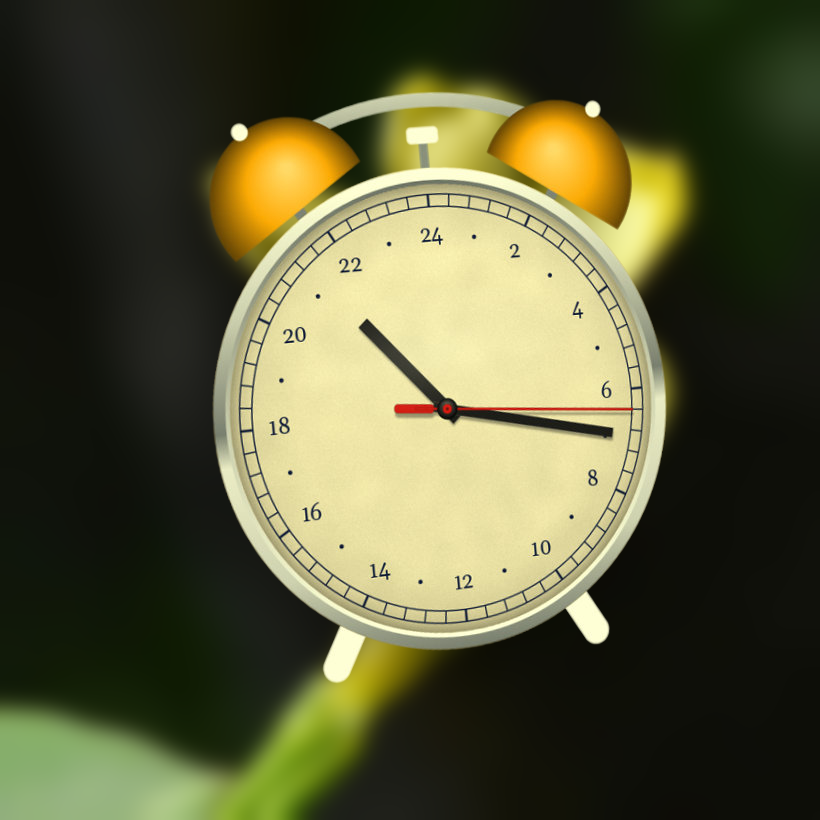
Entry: 21,17,16
